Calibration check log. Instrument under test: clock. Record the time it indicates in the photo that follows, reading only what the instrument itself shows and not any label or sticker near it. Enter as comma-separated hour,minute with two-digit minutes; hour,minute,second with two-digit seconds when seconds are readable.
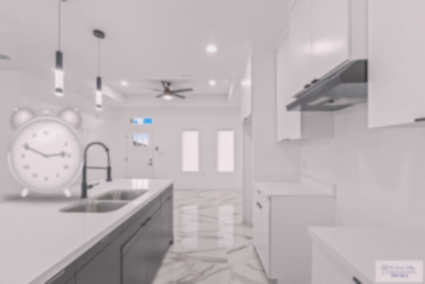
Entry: 2,49
